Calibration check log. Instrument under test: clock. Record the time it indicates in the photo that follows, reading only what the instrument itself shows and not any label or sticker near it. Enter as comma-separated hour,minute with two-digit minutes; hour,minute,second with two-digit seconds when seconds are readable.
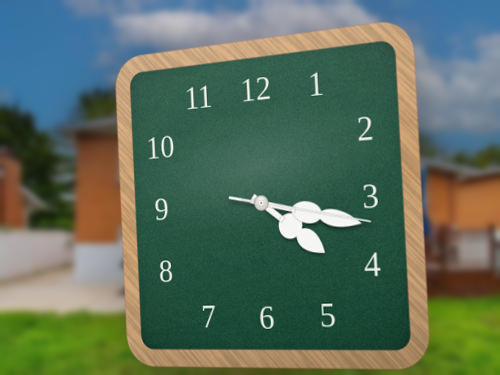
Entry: 4,17,17
